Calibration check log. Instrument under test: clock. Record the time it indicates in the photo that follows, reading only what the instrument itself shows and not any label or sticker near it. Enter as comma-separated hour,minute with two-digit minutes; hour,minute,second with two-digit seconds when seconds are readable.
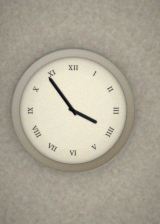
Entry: 3,54
